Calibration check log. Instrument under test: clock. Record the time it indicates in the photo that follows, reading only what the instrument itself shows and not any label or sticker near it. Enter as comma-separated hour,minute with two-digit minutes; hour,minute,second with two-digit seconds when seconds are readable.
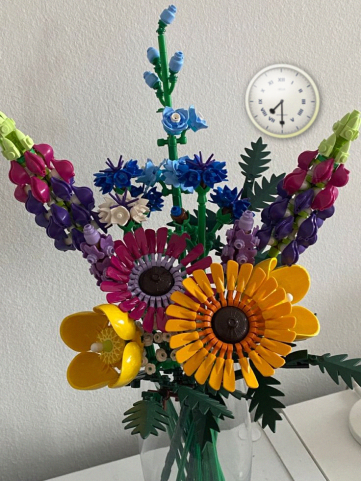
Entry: 7,30
